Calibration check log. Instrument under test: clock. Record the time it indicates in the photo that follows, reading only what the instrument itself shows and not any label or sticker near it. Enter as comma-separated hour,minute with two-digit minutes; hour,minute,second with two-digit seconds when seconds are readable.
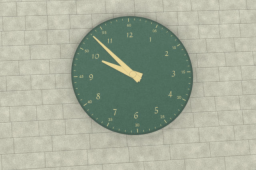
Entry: 9,53
